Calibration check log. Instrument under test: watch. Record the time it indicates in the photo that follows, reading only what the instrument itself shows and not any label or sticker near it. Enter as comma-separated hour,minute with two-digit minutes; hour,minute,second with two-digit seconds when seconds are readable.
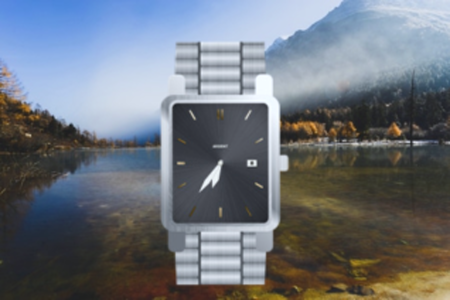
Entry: 6,36
